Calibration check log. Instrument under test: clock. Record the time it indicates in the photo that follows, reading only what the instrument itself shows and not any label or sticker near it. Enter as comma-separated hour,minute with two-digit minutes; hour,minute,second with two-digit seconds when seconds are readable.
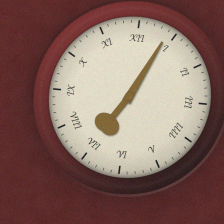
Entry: 7,04
